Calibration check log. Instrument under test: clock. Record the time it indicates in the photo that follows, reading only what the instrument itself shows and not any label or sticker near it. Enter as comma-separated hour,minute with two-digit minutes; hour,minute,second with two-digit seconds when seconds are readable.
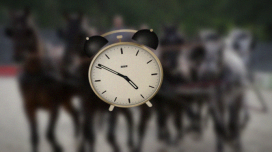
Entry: 4,51
